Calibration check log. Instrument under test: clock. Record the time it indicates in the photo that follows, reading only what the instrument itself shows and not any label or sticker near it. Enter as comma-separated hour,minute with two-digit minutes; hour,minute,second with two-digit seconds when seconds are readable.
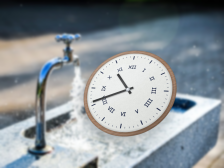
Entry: 10,41
